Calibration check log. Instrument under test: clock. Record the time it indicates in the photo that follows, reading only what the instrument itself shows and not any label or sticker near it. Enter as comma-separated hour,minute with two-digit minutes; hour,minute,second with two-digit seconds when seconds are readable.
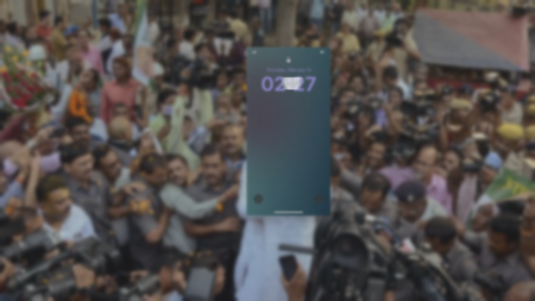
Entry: 2,27
